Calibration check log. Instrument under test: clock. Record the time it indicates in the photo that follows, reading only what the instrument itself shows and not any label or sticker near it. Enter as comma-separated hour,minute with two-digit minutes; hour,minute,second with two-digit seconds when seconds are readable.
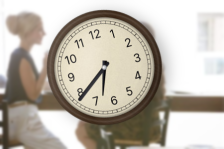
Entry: 6,39
